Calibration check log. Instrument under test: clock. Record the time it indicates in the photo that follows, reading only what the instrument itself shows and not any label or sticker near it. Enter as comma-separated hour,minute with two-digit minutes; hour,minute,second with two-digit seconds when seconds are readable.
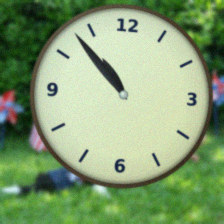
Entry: 10,53
